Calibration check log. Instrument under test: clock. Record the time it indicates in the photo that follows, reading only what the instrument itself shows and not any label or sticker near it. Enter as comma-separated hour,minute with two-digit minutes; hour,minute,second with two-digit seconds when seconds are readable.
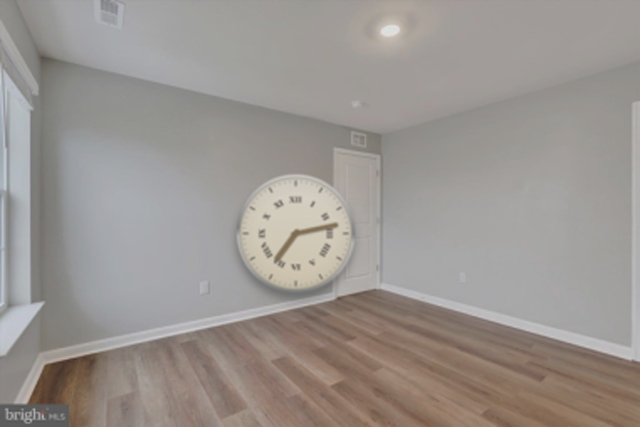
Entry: 7,13
